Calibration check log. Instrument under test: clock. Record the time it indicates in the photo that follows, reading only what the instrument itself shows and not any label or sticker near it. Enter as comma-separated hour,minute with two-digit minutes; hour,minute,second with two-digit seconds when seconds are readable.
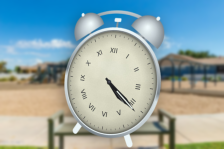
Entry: 4,21
